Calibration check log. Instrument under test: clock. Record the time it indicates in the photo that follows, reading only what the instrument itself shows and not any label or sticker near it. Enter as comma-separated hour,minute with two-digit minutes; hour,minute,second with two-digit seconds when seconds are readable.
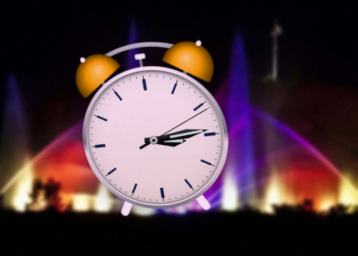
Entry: 3,14,11
